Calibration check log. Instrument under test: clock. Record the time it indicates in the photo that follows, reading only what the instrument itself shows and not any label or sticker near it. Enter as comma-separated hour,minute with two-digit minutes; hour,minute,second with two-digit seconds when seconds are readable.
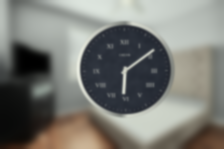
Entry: 6,09
